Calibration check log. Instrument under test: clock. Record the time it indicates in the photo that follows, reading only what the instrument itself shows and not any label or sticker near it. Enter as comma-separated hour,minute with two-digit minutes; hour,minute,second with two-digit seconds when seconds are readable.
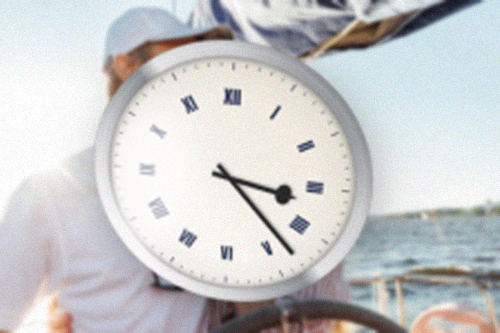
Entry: 3,23
